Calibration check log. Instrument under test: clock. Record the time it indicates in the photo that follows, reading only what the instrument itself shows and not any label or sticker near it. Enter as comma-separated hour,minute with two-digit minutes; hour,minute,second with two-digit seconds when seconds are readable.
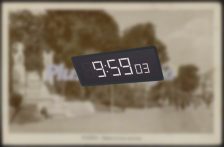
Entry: 9,59,03
